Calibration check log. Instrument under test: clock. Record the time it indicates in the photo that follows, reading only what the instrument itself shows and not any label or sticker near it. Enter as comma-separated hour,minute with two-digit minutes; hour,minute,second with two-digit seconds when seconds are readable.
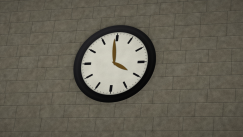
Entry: 3,59
